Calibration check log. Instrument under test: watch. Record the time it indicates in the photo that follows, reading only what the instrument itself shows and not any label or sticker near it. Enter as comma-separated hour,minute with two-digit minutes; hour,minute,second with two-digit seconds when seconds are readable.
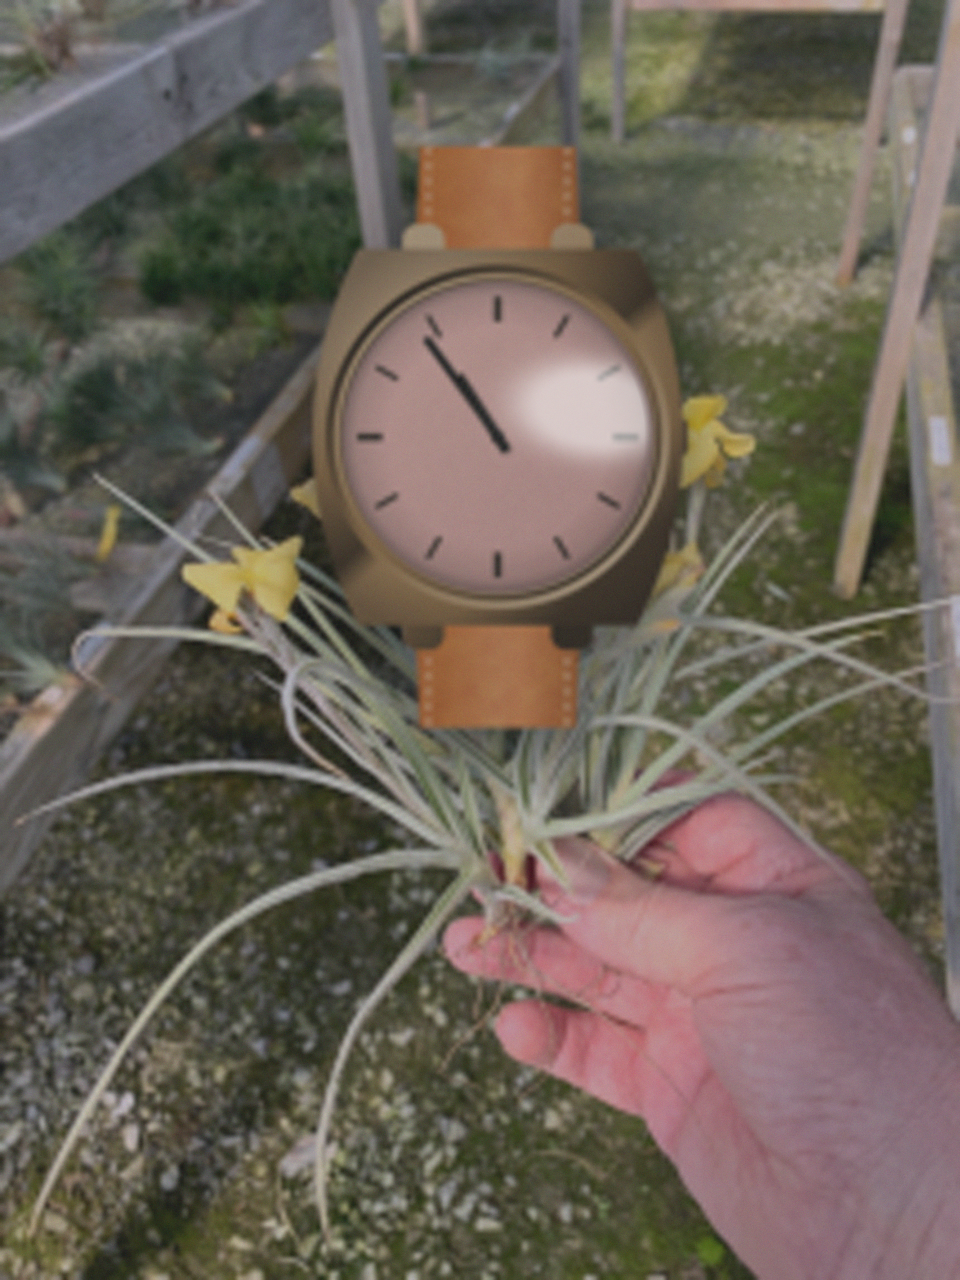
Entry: 10,54
